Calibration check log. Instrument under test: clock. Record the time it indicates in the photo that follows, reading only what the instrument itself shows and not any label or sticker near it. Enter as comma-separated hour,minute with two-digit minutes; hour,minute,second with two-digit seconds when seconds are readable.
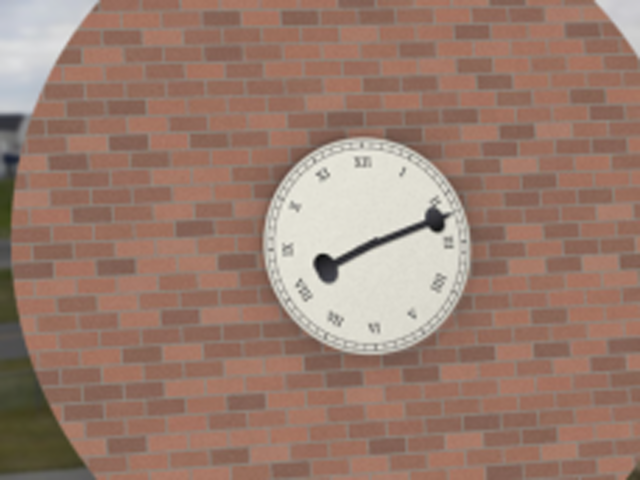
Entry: 8,12
